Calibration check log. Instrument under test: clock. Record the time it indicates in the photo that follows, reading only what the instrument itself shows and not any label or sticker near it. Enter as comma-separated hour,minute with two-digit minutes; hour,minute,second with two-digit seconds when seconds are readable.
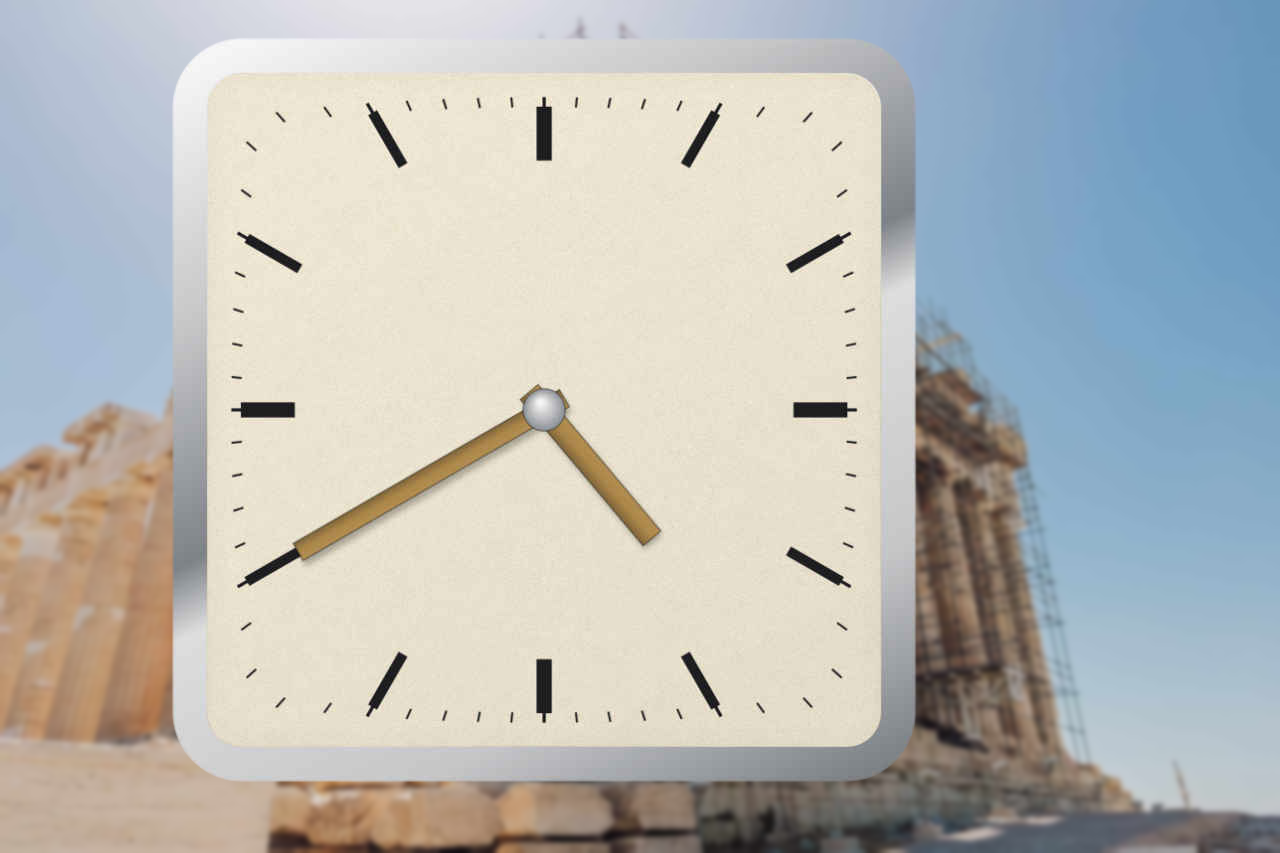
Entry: 4,40
